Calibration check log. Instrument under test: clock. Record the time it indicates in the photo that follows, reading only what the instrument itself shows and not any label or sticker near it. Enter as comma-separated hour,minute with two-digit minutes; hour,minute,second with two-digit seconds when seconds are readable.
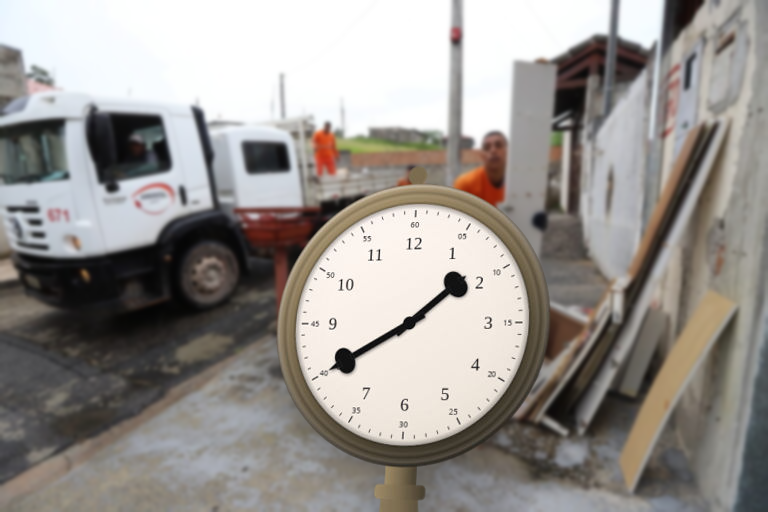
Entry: 1,40
